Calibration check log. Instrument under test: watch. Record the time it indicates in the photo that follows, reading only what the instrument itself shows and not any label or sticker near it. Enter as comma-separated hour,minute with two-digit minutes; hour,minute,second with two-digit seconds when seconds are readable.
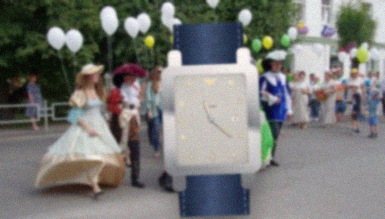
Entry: 11,22
